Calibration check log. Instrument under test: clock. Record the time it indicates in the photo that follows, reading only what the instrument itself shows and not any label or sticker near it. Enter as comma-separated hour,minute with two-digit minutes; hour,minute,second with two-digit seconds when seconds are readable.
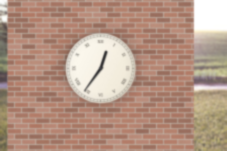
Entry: 12,36
